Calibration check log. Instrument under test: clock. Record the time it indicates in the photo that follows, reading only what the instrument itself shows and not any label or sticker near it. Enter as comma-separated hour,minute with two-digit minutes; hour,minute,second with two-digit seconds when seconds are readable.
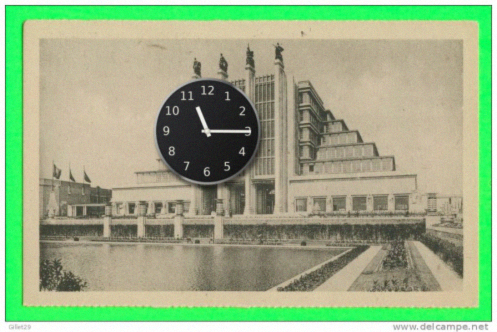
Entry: 11,15
